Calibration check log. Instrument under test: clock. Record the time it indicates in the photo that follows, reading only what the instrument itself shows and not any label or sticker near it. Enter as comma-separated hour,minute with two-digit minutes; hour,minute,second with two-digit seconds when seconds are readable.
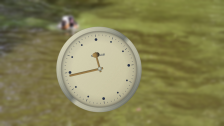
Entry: 11,44
